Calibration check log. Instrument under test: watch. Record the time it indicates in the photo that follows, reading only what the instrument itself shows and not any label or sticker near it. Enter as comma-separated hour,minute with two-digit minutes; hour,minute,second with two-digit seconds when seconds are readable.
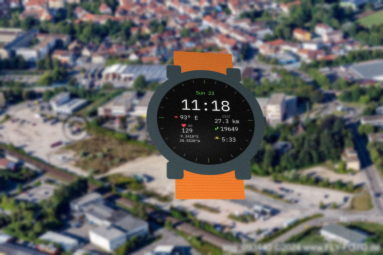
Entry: 11,18
